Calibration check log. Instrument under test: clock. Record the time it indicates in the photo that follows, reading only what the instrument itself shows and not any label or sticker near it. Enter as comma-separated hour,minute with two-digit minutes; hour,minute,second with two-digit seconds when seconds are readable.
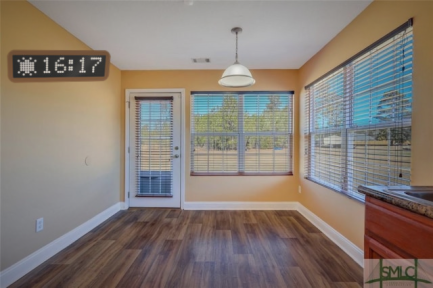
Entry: 16,17
